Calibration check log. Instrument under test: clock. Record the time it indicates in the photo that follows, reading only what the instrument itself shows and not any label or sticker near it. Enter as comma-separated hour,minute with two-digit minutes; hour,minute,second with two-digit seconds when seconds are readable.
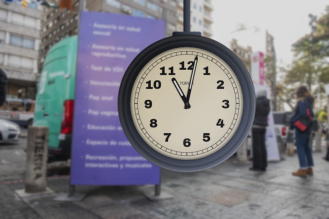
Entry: 11,02
